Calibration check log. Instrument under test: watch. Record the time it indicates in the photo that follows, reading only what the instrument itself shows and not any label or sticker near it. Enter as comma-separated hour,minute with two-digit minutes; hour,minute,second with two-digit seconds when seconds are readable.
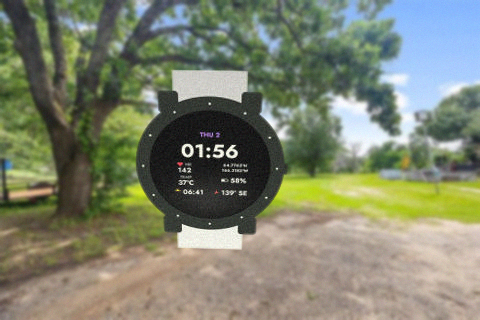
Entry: 1,56
